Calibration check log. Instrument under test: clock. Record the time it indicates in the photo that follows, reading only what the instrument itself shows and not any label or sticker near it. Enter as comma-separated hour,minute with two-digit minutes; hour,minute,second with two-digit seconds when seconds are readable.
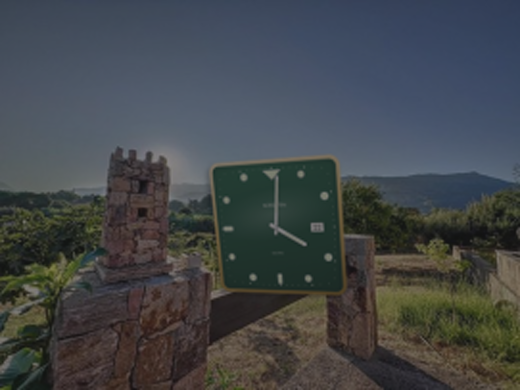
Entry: 4,01
